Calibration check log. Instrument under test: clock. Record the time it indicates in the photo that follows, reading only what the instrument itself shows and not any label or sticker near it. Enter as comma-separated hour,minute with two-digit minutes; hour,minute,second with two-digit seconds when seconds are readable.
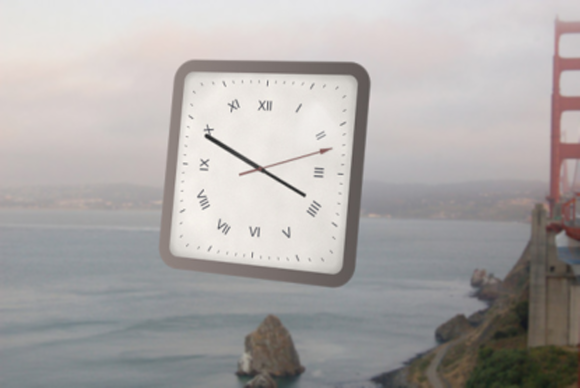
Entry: 3,49,12
